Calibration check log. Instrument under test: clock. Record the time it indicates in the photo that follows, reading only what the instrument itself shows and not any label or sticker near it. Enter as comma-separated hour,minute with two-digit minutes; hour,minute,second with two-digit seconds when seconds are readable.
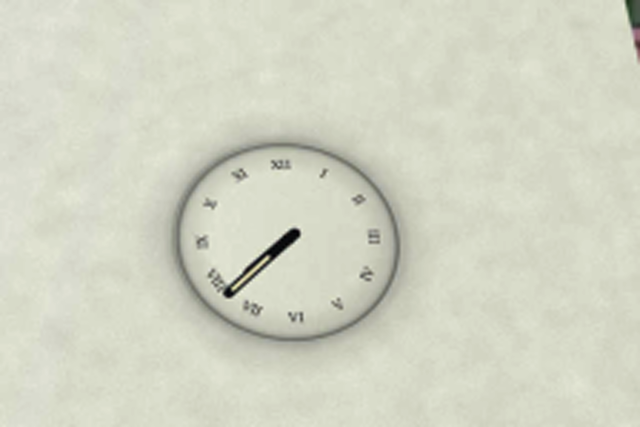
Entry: 7,38
